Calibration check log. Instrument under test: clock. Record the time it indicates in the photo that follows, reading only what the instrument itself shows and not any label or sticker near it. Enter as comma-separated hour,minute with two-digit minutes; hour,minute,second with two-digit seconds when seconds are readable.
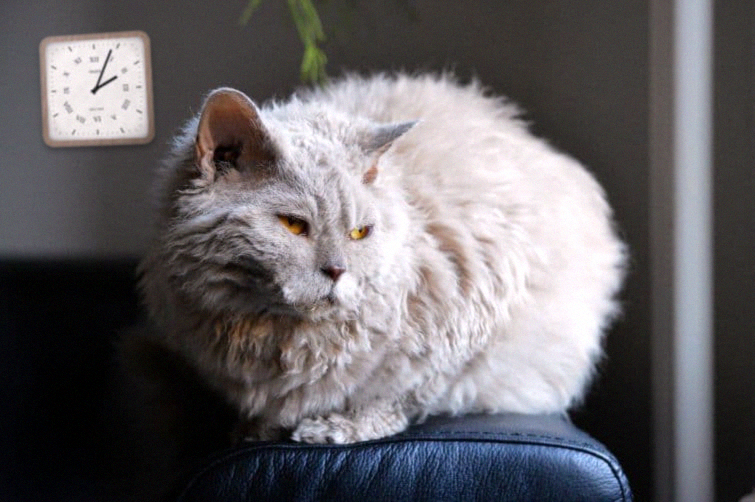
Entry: 2,04
